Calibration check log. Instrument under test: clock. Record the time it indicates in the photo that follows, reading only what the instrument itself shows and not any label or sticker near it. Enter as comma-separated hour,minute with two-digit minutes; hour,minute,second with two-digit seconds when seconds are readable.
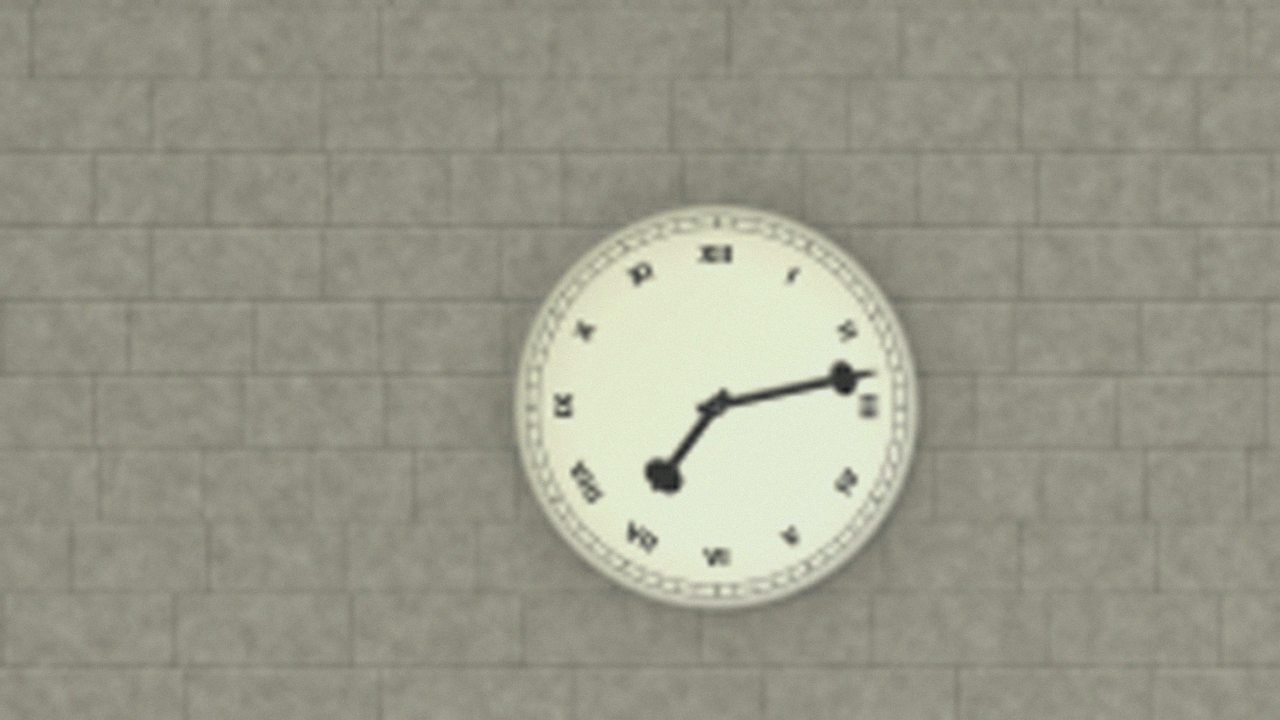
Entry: 7,13
